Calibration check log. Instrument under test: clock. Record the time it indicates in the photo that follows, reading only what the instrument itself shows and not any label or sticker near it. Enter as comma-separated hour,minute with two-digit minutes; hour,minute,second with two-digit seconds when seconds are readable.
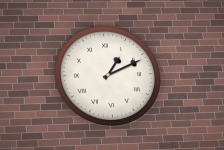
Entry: 1,11
